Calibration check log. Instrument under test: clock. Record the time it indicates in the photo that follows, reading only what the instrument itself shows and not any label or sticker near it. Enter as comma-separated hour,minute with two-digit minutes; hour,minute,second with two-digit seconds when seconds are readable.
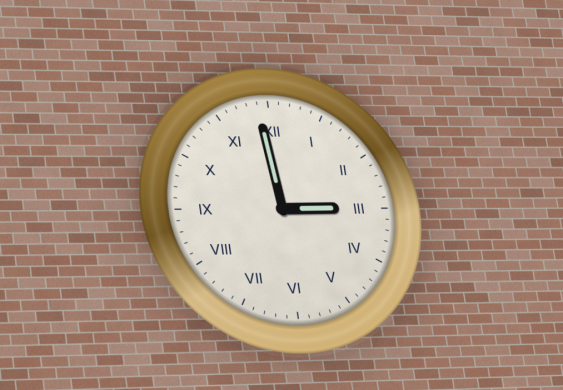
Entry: 2,59
